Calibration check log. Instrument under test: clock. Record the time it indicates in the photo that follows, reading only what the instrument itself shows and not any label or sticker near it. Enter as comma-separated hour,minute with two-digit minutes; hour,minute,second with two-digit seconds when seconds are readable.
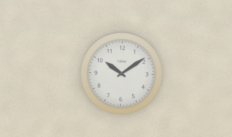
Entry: 10,09
